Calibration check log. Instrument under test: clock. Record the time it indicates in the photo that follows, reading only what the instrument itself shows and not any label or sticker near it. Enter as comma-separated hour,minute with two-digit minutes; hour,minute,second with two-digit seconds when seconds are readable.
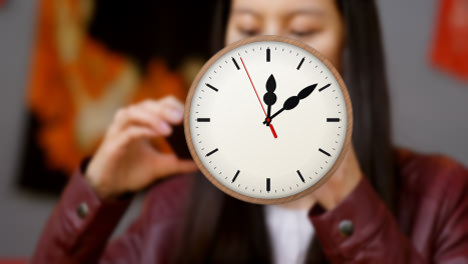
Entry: 12,08,56
